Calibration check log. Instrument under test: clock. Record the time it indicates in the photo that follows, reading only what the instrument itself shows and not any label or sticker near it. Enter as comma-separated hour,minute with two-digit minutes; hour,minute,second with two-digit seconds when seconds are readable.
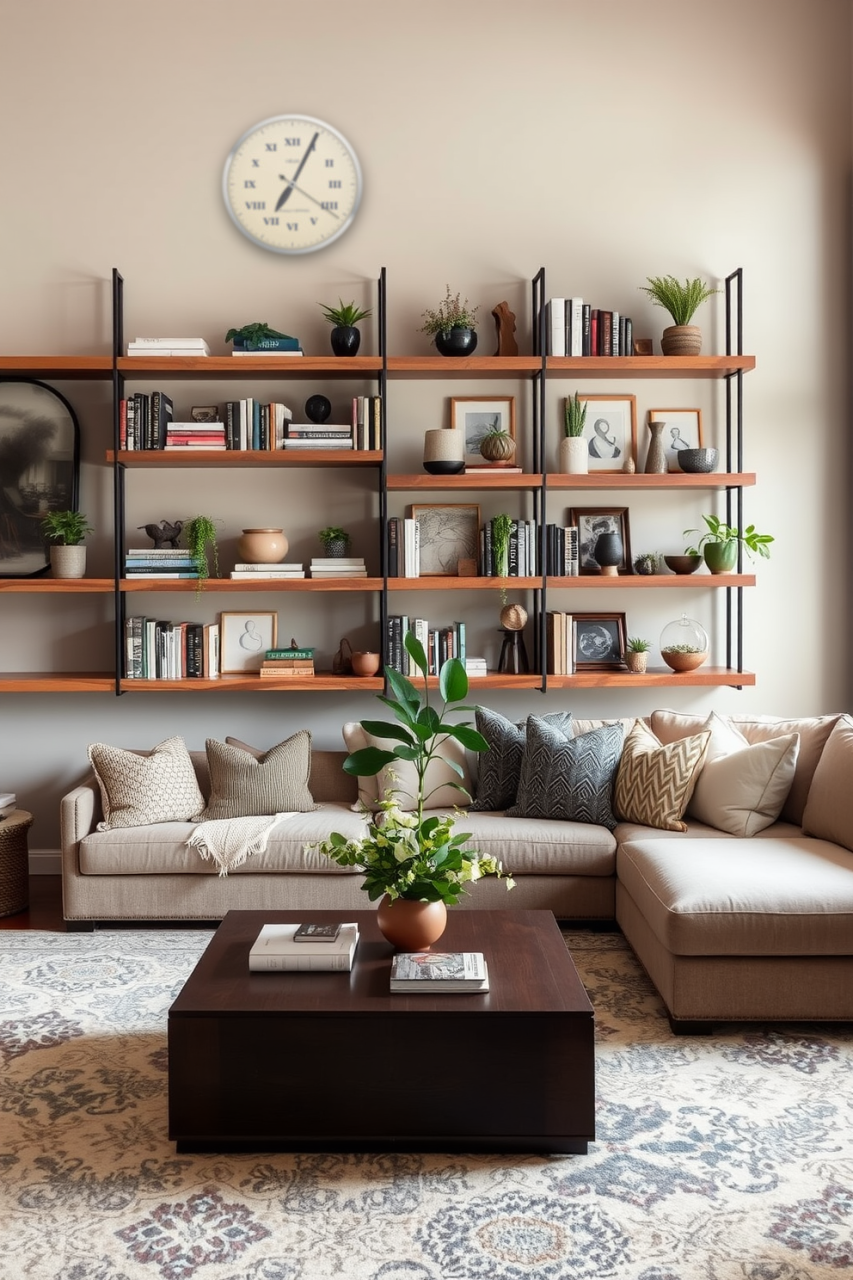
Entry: 7,04,21
